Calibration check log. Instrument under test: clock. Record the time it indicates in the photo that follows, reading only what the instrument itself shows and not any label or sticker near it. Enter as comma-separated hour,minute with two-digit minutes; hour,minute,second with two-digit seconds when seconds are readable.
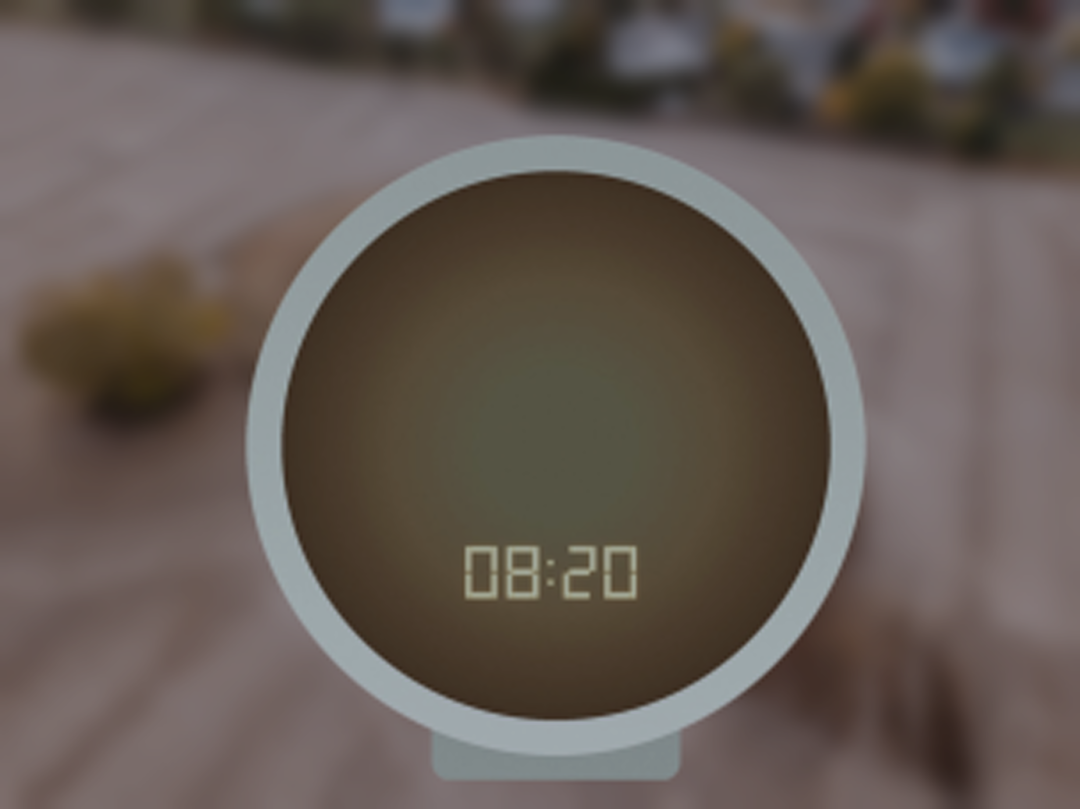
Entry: 8,20
